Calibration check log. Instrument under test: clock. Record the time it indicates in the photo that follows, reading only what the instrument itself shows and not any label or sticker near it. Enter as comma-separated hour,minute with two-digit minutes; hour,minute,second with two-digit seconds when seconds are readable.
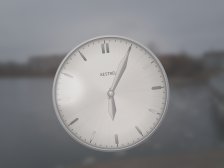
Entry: 6,05
